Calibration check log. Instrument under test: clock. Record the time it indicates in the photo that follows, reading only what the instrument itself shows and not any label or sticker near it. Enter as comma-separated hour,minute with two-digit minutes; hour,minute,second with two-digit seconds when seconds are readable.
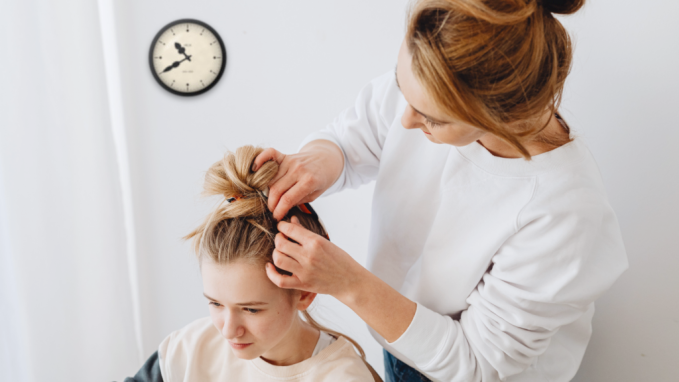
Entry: 10,40
